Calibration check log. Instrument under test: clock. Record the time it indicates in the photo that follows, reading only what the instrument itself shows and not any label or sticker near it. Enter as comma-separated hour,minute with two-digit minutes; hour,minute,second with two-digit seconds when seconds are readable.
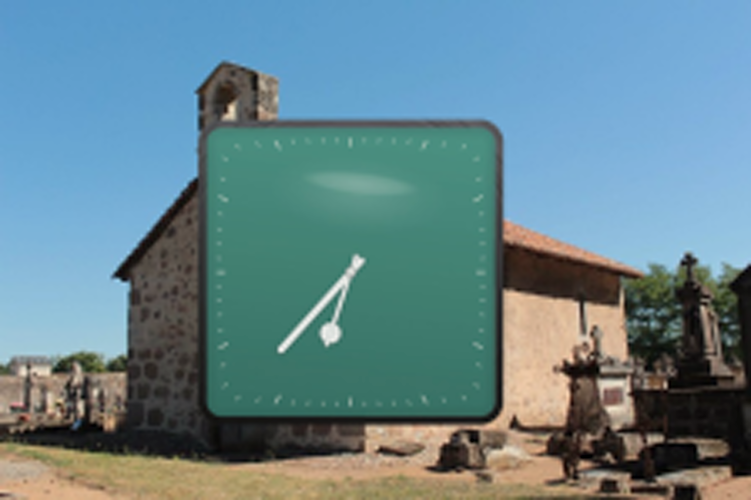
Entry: 6,37
